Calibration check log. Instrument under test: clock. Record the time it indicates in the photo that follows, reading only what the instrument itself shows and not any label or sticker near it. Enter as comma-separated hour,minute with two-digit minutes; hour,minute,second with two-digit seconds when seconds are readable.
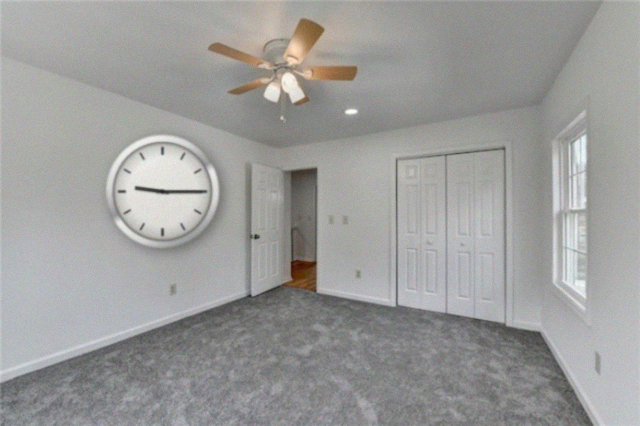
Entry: 9,15
